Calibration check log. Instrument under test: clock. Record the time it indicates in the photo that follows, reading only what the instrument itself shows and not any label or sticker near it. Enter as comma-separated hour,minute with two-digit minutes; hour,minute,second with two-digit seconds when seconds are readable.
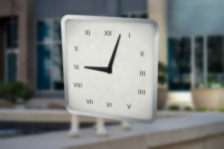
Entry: 9,03
